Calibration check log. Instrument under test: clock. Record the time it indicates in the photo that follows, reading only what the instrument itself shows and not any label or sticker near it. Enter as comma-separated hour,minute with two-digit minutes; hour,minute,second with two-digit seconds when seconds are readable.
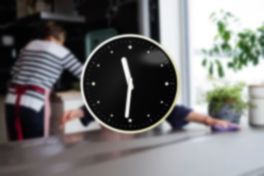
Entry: 11,31
